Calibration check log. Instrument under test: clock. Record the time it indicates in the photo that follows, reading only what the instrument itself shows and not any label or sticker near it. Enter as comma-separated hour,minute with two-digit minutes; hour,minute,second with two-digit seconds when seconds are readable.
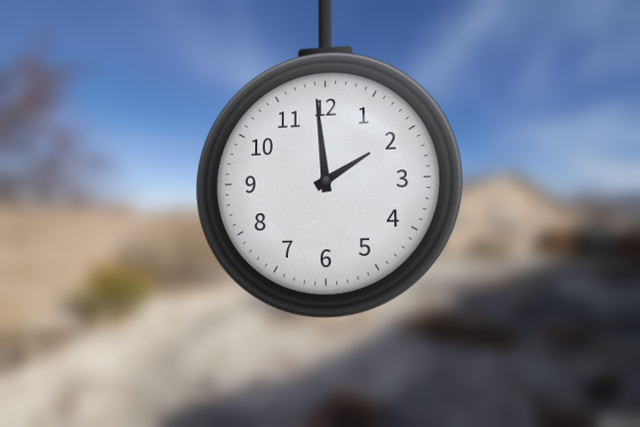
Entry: 1,59
